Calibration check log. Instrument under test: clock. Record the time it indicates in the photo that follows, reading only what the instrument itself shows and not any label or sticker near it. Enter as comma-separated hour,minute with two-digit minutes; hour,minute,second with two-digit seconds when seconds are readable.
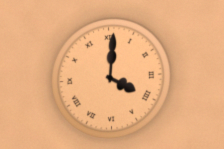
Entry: 4,01
